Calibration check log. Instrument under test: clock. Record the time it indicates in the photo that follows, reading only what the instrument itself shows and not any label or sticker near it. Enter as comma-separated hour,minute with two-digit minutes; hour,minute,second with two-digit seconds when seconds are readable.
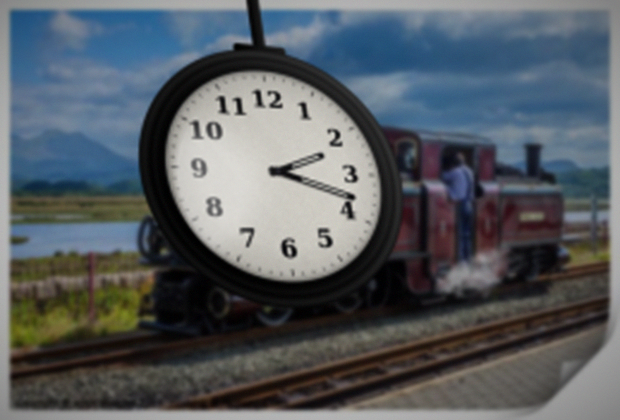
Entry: 2,18
